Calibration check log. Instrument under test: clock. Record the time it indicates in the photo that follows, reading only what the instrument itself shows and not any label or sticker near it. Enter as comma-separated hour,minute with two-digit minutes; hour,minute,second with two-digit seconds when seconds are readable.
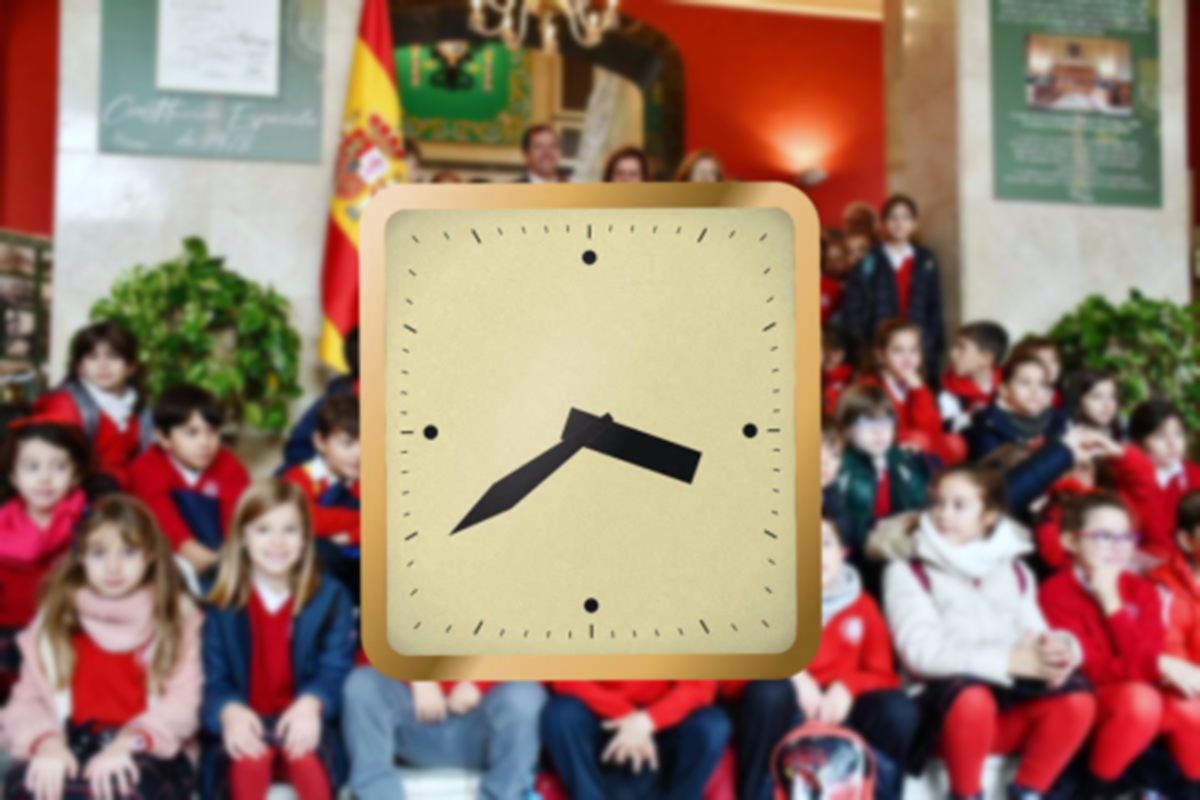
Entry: 3,39
